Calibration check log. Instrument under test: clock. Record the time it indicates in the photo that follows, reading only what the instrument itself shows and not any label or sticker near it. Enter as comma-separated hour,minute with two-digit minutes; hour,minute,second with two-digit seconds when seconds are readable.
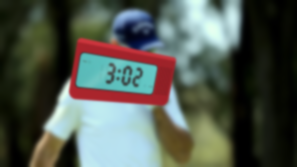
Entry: 3,02
